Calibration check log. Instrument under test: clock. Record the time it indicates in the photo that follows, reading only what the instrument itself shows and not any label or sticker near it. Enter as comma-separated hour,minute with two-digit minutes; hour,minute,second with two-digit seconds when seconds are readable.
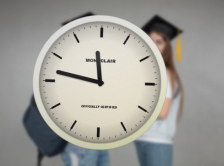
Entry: 11,47
